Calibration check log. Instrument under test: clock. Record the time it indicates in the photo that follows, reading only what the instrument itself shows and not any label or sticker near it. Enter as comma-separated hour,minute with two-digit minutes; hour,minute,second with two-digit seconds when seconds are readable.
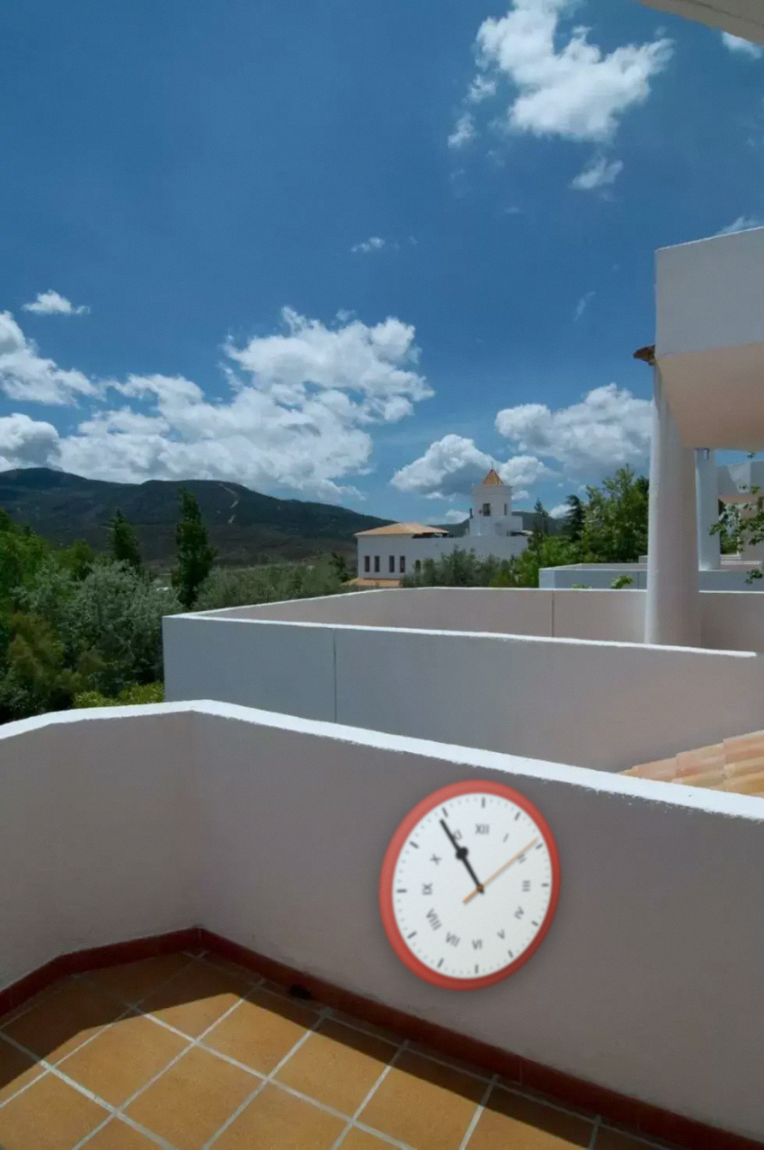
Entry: 10,54,09
